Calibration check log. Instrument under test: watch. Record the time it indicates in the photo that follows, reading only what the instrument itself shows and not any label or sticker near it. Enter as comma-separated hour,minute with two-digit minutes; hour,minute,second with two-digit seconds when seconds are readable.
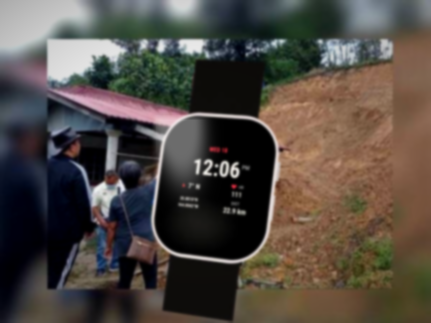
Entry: 12,06
